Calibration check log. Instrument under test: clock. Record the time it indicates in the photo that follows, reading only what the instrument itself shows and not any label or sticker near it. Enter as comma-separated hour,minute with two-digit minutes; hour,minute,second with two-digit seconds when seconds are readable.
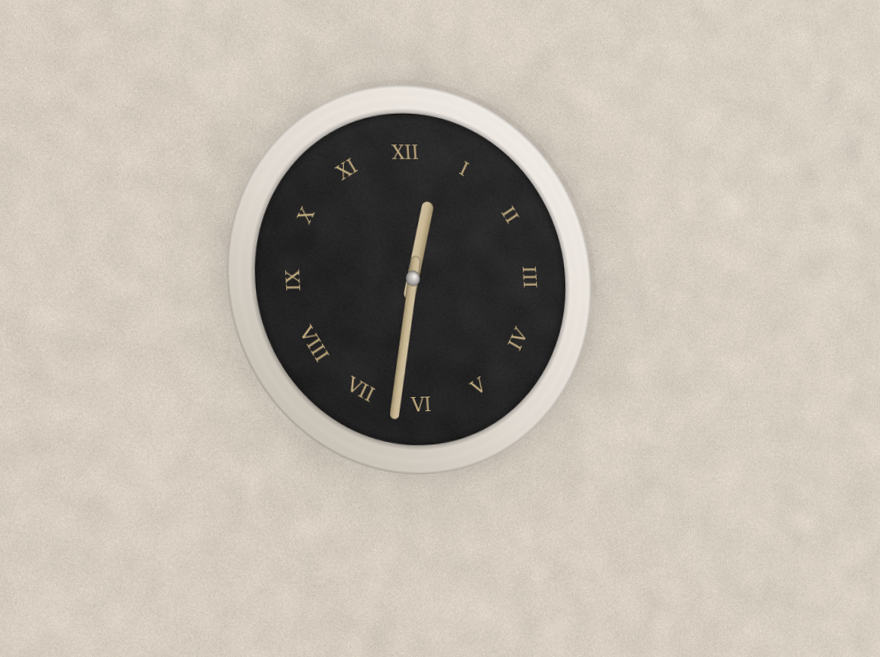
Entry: 12,32
